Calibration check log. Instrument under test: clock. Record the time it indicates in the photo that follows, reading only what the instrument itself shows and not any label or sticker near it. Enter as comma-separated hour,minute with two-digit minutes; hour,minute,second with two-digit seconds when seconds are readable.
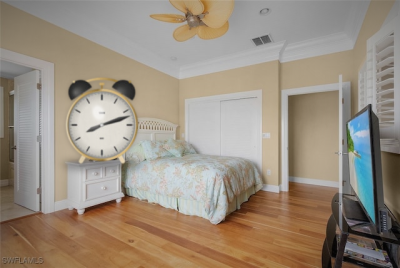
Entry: 8,12
